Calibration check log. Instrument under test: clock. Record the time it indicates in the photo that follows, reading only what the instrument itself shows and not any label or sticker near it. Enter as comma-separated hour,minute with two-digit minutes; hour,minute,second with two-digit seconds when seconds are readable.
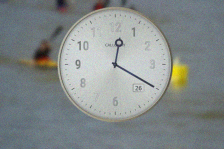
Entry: 12,20
